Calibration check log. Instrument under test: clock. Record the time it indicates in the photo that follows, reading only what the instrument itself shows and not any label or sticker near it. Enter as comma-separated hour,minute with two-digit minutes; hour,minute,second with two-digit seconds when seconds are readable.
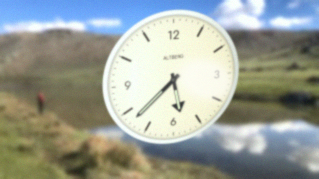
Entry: 5,38
